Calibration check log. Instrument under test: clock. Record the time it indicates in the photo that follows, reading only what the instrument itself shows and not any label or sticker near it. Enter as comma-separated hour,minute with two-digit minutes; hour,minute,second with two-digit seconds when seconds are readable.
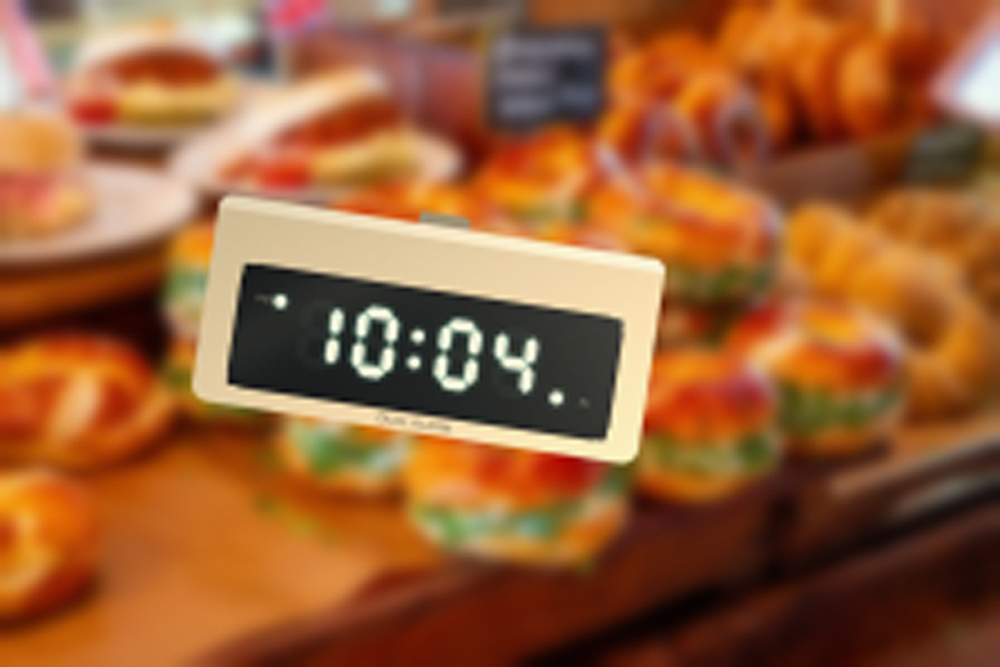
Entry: 10,04
